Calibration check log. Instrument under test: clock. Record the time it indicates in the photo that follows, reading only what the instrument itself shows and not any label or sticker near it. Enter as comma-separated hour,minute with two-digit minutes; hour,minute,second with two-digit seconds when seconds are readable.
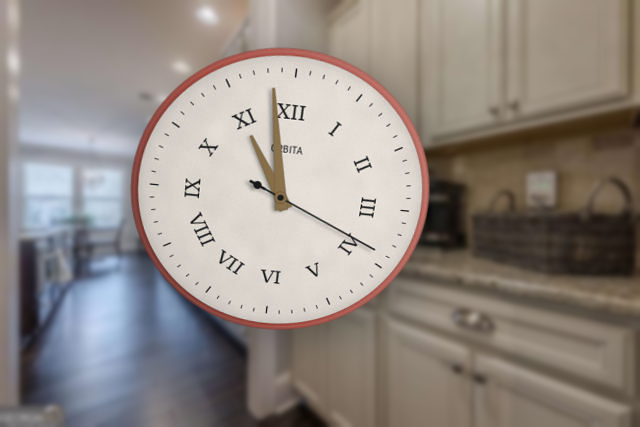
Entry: 10,58,19
